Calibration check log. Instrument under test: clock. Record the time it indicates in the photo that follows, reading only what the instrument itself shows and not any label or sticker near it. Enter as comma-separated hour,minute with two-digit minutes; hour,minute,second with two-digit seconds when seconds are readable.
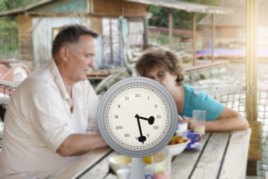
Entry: 3,28
